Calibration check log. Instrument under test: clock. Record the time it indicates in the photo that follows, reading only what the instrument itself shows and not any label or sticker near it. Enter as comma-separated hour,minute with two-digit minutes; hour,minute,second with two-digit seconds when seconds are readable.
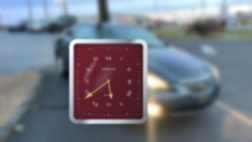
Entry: 5,39
